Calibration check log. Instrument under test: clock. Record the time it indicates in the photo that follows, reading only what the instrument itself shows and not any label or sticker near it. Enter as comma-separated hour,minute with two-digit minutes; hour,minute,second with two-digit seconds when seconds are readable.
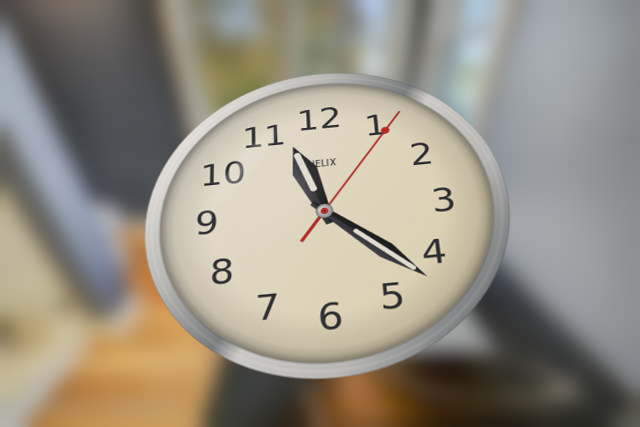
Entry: 11,22,06
